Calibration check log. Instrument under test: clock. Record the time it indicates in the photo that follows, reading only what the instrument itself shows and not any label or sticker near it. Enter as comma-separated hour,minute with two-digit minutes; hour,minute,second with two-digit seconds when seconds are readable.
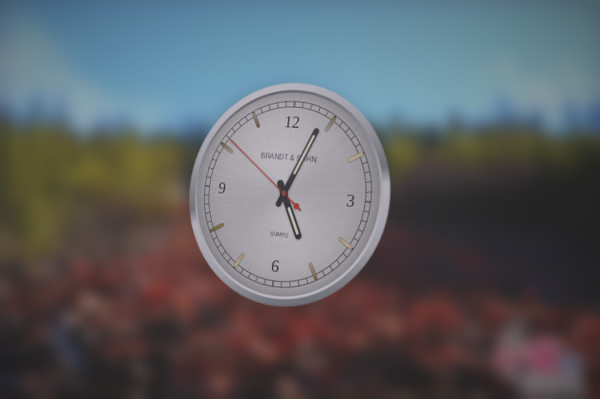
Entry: 5,03,51
